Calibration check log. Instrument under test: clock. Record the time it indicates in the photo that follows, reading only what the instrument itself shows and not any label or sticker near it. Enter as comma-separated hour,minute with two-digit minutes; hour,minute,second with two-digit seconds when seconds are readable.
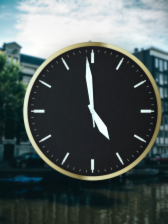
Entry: 4,58,59
